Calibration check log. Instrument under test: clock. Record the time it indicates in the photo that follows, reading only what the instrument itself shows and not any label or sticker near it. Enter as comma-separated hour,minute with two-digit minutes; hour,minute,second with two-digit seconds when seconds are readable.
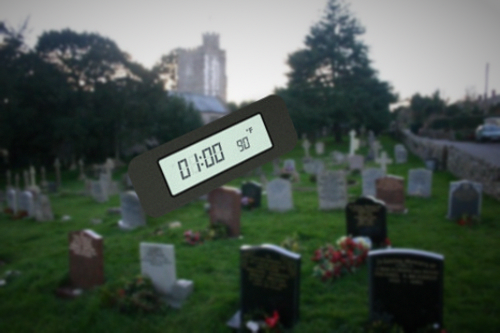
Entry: 1,00
